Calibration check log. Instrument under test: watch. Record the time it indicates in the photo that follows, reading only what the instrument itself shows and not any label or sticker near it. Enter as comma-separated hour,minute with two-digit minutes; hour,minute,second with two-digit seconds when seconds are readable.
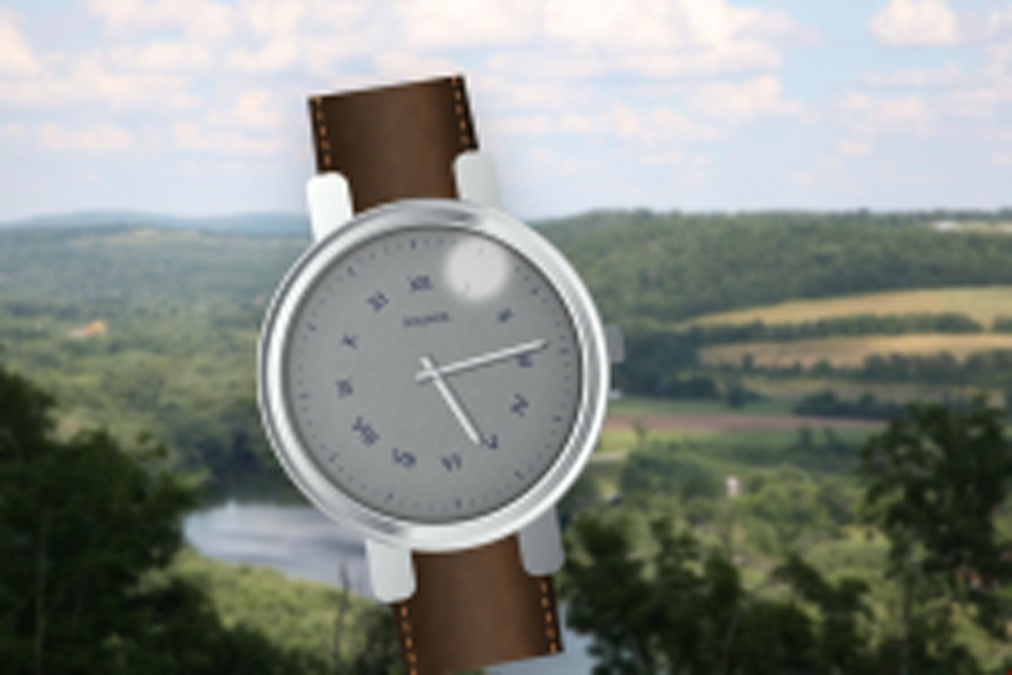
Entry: 5,14
